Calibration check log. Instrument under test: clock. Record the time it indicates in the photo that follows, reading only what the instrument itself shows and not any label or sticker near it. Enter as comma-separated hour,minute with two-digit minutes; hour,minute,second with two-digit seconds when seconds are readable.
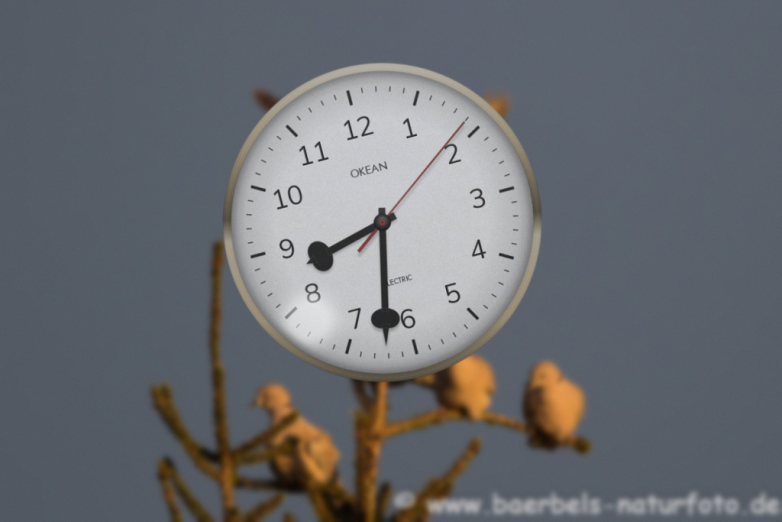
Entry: 8,32,09
